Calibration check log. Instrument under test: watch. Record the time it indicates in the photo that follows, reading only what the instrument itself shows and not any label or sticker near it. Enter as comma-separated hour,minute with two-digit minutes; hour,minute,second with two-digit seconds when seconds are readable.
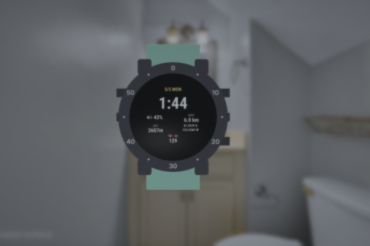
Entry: 1,44
